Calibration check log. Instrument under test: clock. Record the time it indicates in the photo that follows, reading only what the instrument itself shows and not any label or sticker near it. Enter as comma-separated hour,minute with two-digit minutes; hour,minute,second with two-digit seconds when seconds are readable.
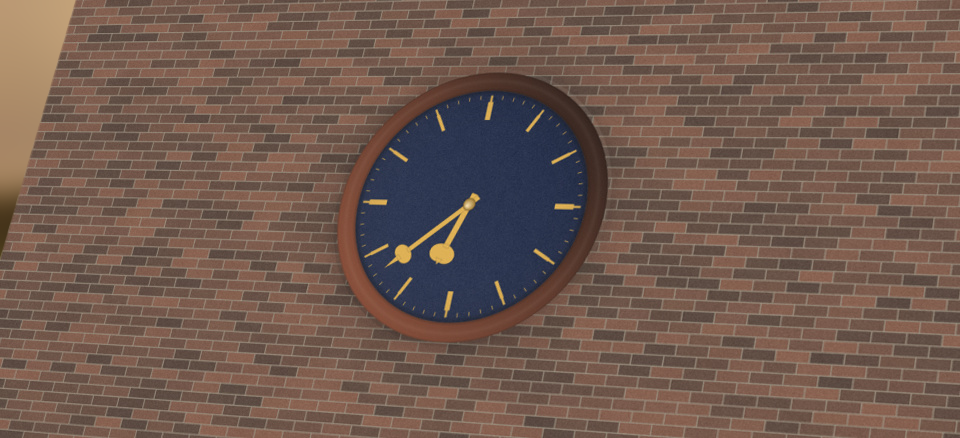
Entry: 6,38
